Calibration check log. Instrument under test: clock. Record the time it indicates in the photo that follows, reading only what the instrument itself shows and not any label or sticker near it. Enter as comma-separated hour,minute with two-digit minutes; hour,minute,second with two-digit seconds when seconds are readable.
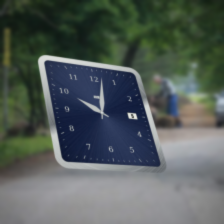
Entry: 10,02
